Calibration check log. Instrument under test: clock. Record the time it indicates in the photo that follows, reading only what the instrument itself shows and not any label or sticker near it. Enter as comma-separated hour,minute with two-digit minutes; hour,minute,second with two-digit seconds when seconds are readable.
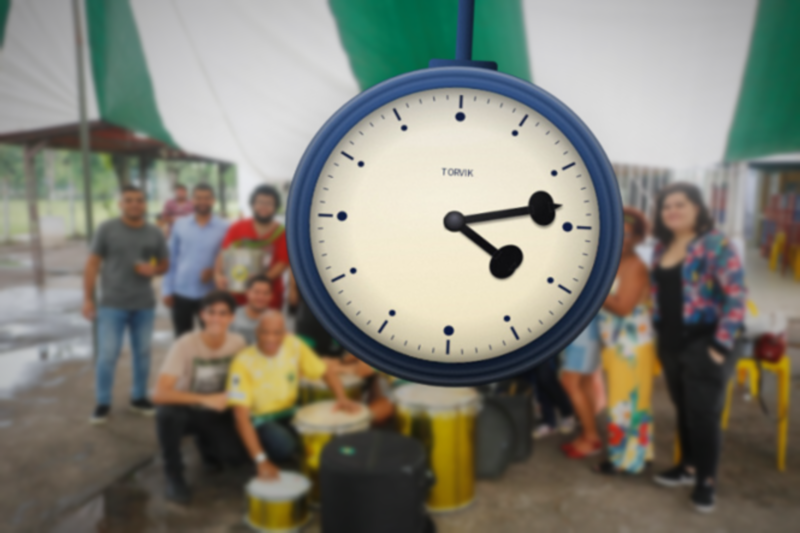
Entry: 4,13
